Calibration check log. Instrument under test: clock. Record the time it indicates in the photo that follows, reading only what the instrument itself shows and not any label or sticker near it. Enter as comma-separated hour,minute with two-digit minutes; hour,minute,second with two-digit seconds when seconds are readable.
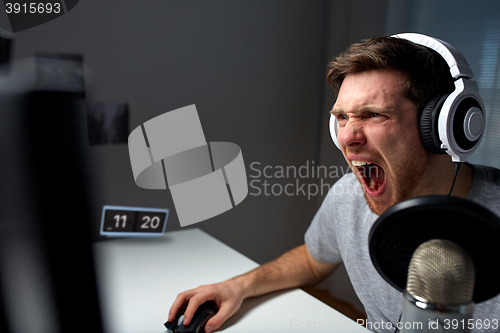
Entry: 11,20
